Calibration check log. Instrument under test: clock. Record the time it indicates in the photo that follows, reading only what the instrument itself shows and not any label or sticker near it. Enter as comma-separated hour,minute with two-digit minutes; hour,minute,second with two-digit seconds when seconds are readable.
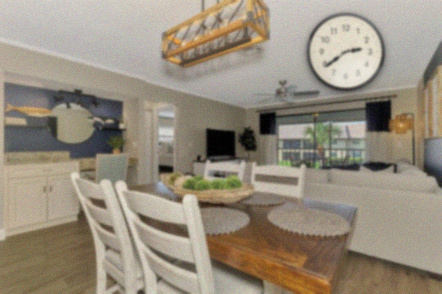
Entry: 2,39
